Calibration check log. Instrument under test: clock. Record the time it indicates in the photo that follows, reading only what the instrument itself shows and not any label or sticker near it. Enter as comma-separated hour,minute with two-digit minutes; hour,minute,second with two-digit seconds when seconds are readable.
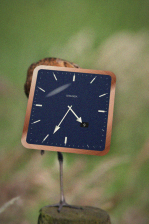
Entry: 4,34
